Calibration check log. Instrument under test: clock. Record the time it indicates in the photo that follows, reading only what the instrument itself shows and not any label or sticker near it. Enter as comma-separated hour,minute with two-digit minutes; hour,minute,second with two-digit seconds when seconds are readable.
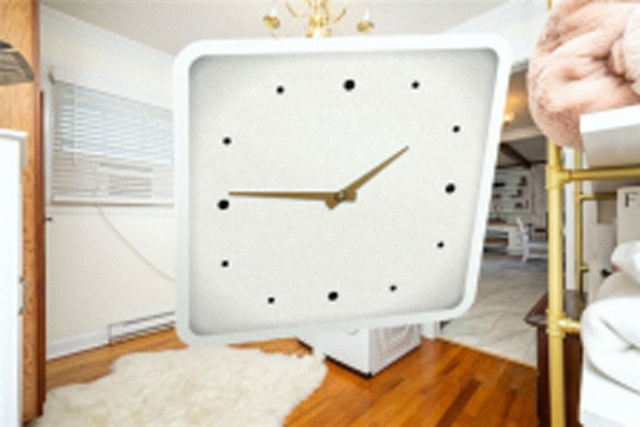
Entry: 1,46
